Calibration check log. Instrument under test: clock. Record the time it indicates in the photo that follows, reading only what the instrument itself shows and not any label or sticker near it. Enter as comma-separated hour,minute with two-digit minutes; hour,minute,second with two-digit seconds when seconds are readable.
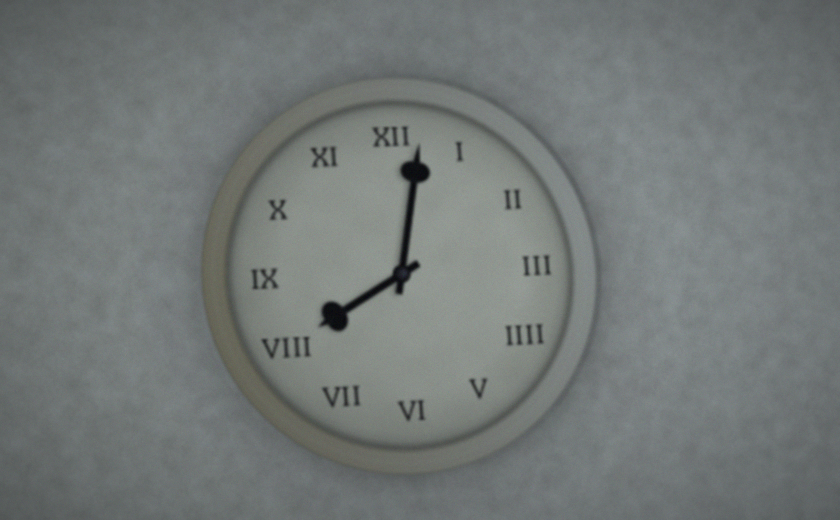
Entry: 8,02
